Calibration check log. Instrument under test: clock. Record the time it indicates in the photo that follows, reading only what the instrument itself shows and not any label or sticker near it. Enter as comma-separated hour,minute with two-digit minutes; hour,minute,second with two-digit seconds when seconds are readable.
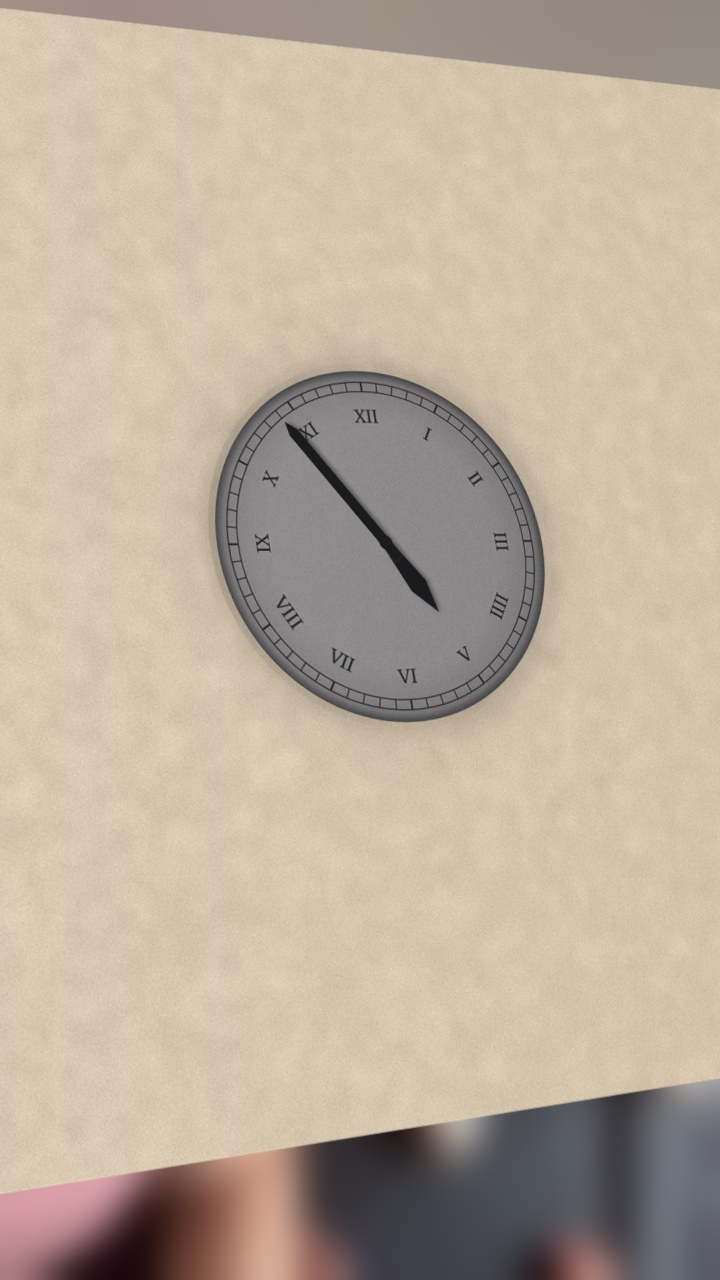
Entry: 4,54
